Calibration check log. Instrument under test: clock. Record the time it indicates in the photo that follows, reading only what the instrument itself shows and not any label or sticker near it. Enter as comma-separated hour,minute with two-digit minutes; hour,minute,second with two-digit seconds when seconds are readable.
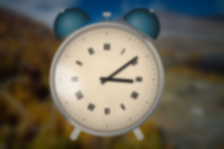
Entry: 3,09
